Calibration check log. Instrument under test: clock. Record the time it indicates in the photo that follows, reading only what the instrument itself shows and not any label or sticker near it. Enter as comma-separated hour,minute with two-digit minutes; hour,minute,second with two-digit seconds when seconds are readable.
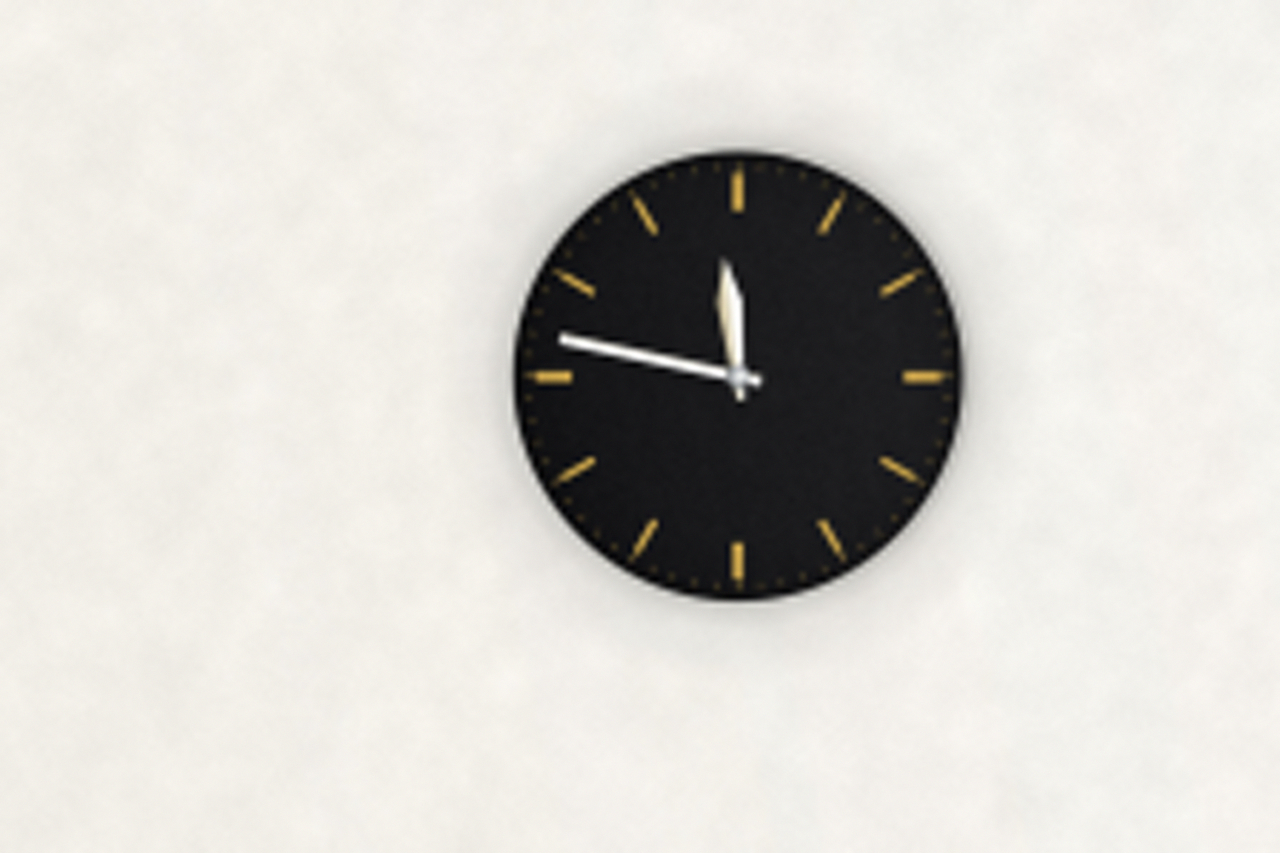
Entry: 11,47
